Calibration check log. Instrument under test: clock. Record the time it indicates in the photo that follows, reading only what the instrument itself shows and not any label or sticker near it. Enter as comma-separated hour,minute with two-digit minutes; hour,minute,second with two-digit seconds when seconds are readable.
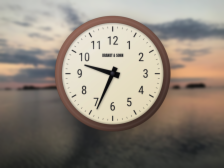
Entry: 9,34
